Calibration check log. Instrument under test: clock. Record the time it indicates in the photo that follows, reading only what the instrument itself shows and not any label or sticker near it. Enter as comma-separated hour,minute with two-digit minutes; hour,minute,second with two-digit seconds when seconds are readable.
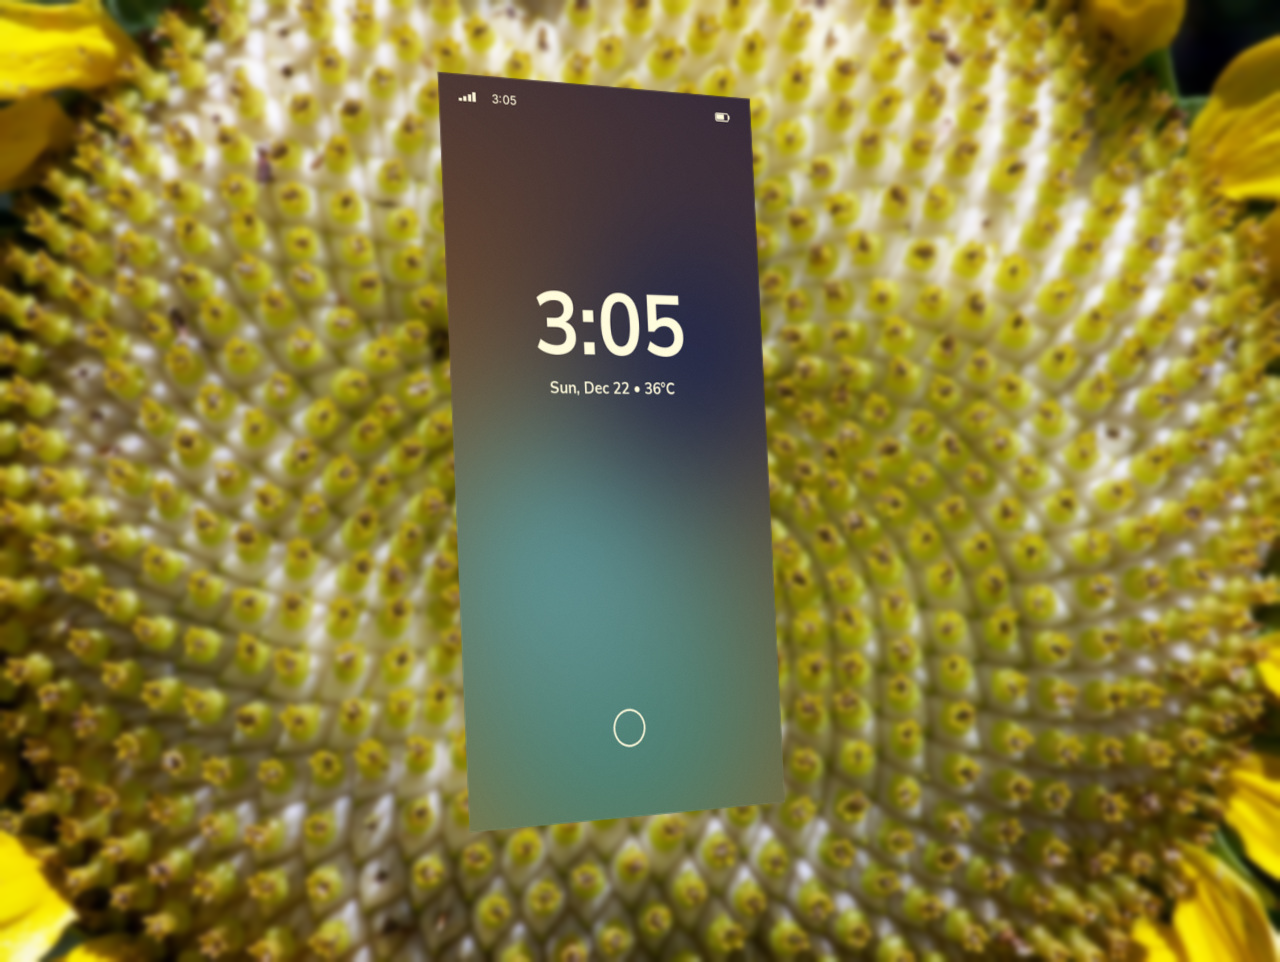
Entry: 3,05
